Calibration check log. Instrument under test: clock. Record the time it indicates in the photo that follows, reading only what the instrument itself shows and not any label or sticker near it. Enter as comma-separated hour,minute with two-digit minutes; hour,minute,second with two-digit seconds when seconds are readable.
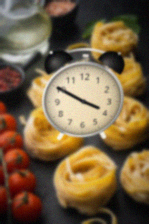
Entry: 3,50
